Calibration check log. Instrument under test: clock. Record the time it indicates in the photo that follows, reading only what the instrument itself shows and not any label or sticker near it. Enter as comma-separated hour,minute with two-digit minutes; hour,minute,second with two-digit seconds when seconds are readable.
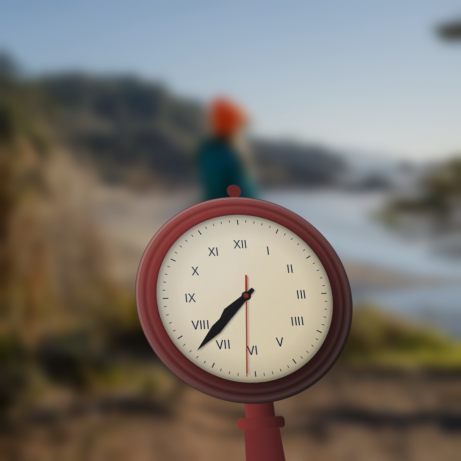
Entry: 7,37,31
